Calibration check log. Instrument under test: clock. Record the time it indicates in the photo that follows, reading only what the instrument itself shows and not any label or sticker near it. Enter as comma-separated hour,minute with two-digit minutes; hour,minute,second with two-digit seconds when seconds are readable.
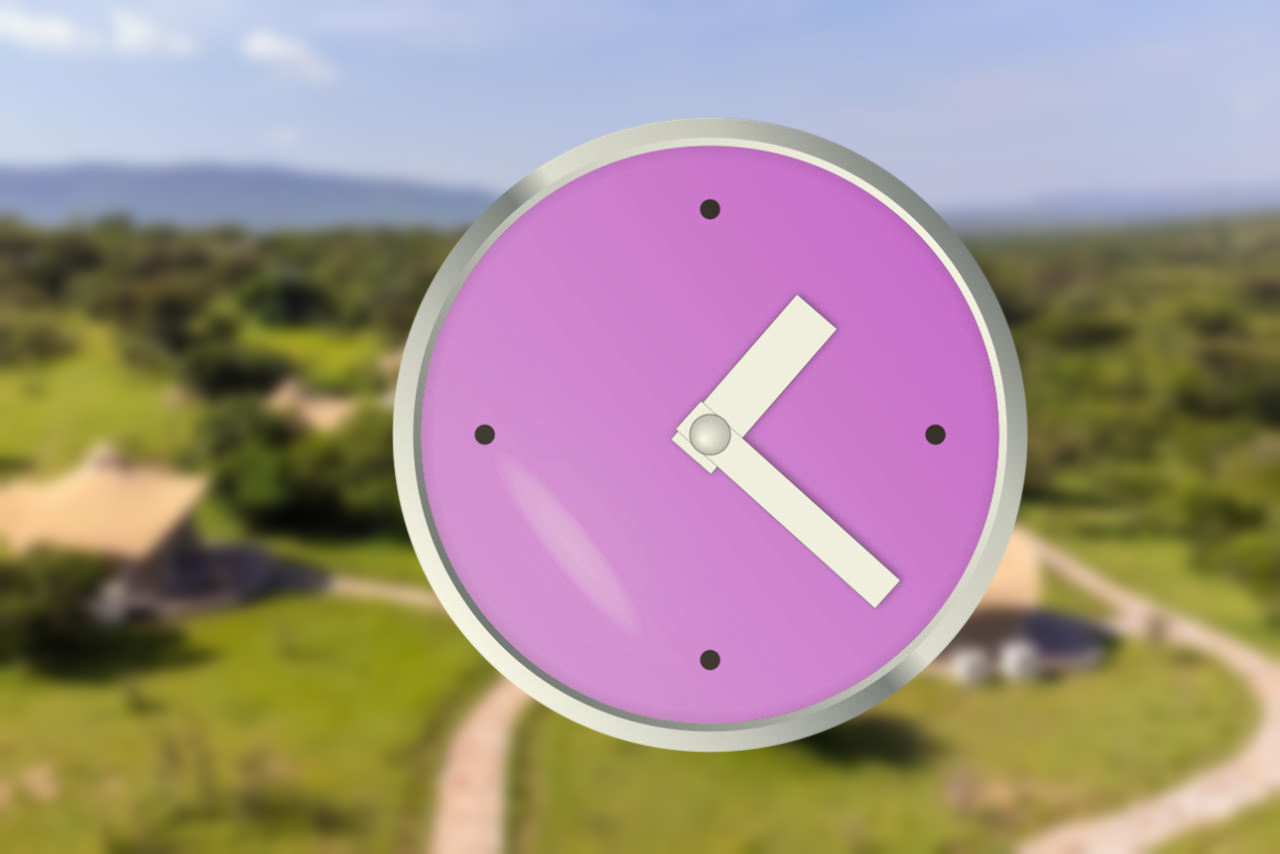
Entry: 1,22
